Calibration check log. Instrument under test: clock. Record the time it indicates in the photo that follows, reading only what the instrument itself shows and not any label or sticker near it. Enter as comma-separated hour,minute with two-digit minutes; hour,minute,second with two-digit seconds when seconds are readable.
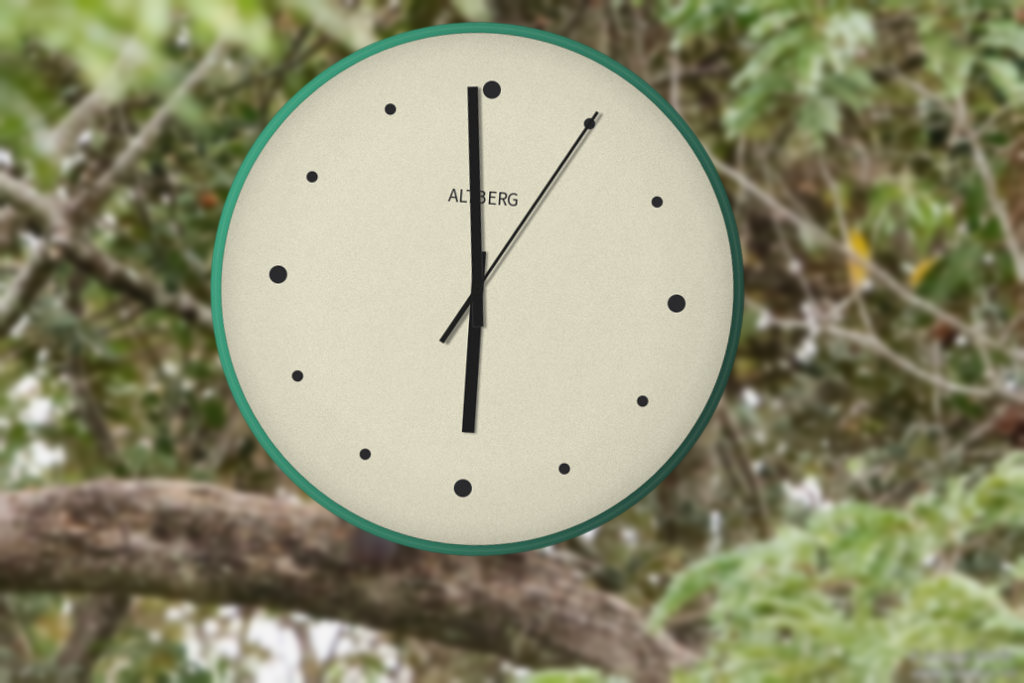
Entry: 5,59,05
